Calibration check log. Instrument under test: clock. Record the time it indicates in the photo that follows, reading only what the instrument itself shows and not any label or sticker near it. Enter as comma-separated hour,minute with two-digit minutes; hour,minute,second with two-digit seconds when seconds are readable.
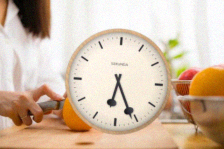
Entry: 6,26
